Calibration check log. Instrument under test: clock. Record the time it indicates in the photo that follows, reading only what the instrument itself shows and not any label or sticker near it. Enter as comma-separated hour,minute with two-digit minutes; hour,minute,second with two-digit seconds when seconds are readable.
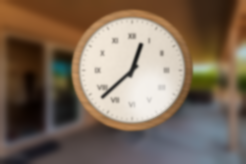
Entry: 12,38
